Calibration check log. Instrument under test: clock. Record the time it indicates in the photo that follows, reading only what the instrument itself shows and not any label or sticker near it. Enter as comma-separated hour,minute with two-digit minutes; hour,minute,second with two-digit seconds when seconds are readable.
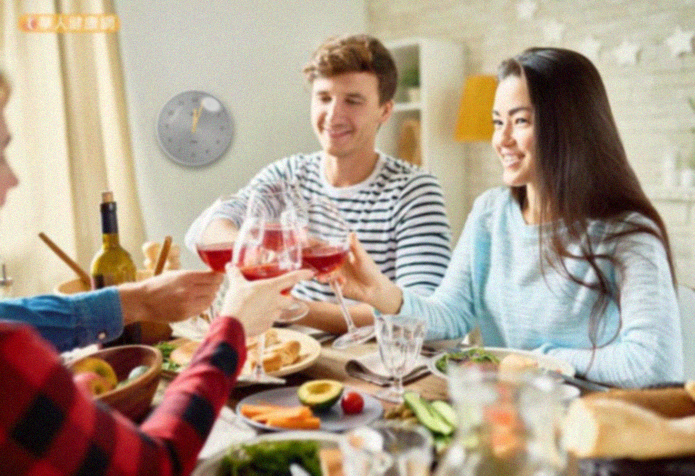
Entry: 12,03
